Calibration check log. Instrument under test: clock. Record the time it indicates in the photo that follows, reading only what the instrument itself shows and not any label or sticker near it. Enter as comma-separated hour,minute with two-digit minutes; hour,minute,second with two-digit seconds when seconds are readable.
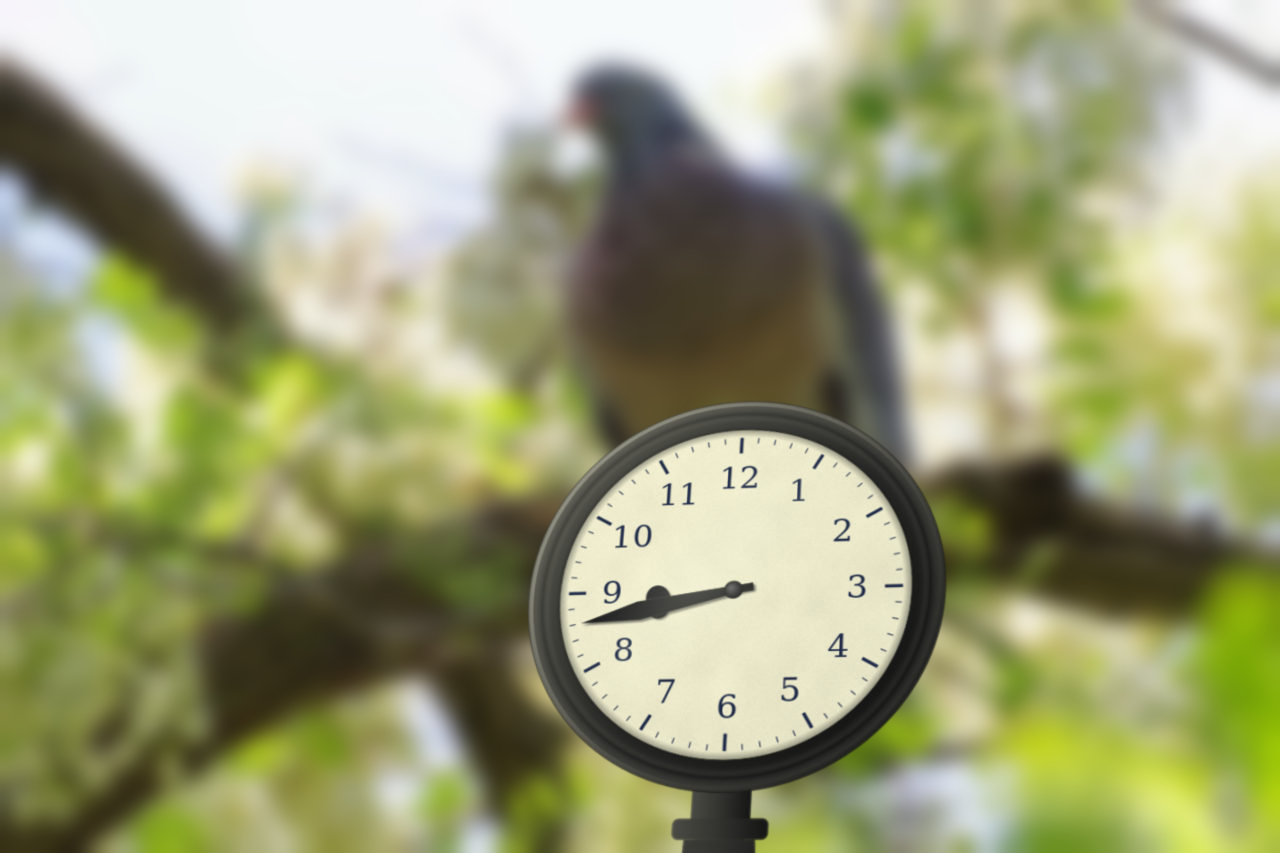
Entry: 8,43
